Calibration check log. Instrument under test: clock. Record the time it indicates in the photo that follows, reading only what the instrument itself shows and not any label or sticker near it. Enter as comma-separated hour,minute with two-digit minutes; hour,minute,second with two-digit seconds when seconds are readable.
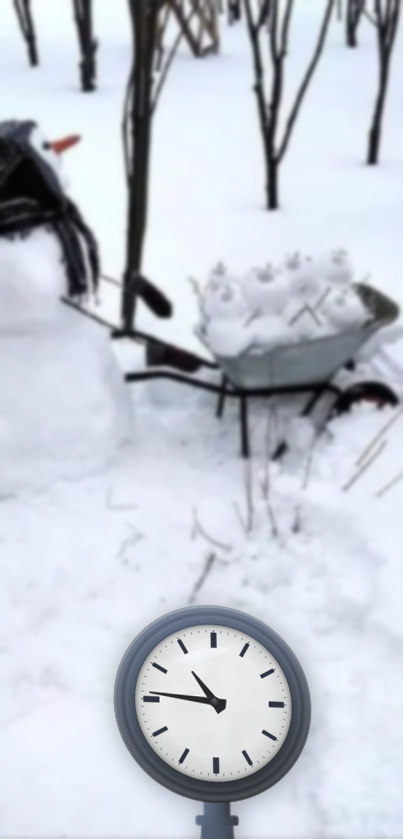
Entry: 10,46
